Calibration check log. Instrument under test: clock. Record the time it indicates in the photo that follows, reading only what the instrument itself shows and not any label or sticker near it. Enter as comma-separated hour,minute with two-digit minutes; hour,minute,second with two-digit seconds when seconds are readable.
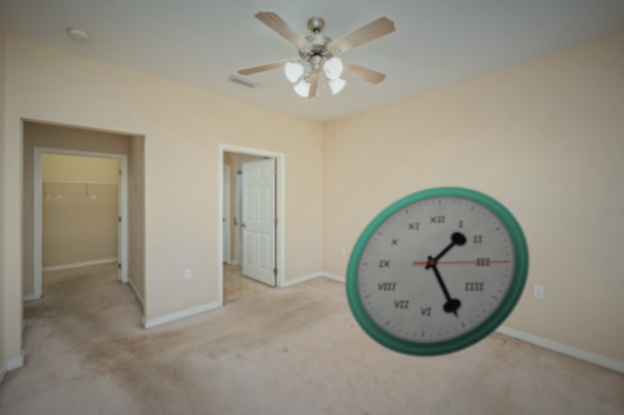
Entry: 1,25,15
